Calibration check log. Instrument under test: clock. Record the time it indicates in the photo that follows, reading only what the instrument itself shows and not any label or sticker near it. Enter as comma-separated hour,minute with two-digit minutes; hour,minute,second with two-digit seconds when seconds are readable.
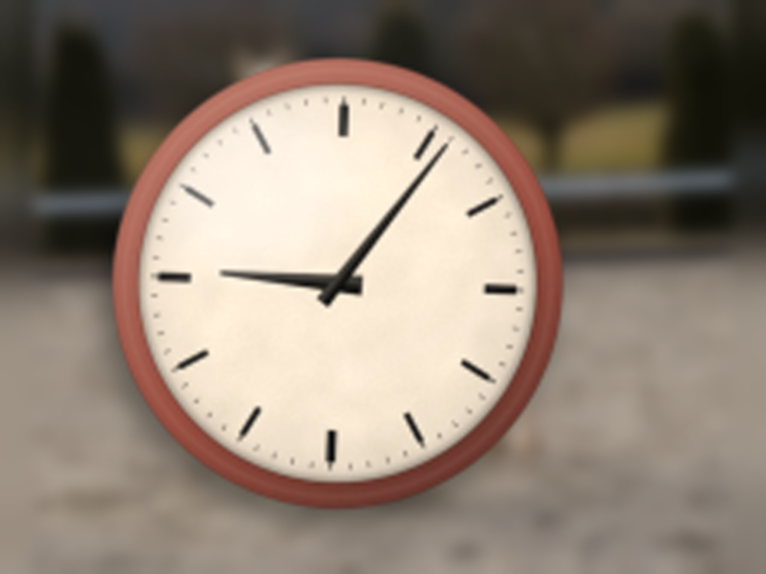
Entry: 9,06
